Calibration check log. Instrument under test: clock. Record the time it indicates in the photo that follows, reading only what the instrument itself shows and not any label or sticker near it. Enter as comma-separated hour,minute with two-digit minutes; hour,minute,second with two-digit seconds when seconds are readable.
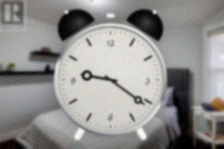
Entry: 9,21
